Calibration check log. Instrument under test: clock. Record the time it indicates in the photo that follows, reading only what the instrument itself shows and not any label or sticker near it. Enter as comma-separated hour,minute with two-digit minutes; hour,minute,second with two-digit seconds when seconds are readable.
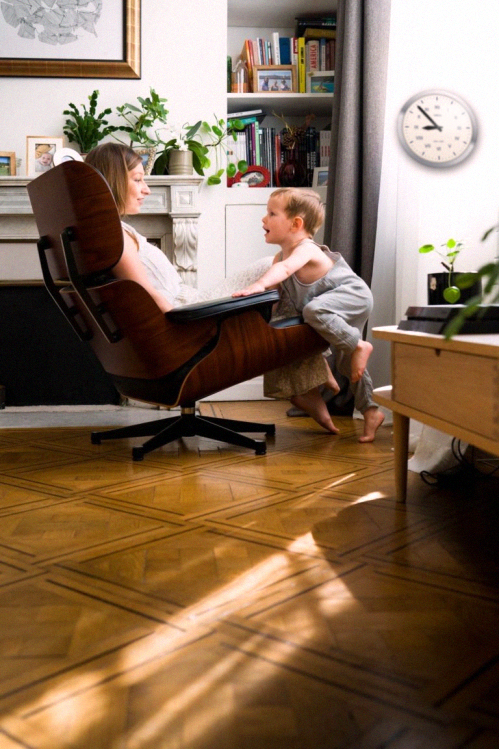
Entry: 8,53
